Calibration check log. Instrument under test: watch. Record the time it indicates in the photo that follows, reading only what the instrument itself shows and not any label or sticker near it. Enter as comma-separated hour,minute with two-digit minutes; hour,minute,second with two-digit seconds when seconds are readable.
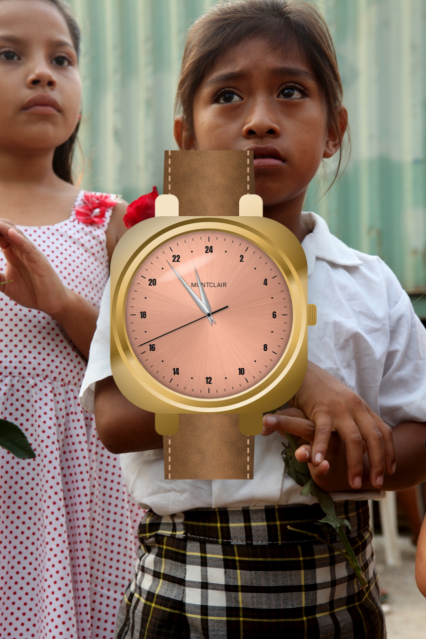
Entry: 22,53,41
